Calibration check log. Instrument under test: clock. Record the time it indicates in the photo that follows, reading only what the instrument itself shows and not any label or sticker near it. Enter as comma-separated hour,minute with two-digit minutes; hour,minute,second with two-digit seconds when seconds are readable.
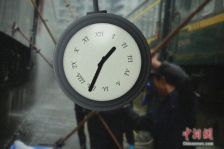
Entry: 1,35
